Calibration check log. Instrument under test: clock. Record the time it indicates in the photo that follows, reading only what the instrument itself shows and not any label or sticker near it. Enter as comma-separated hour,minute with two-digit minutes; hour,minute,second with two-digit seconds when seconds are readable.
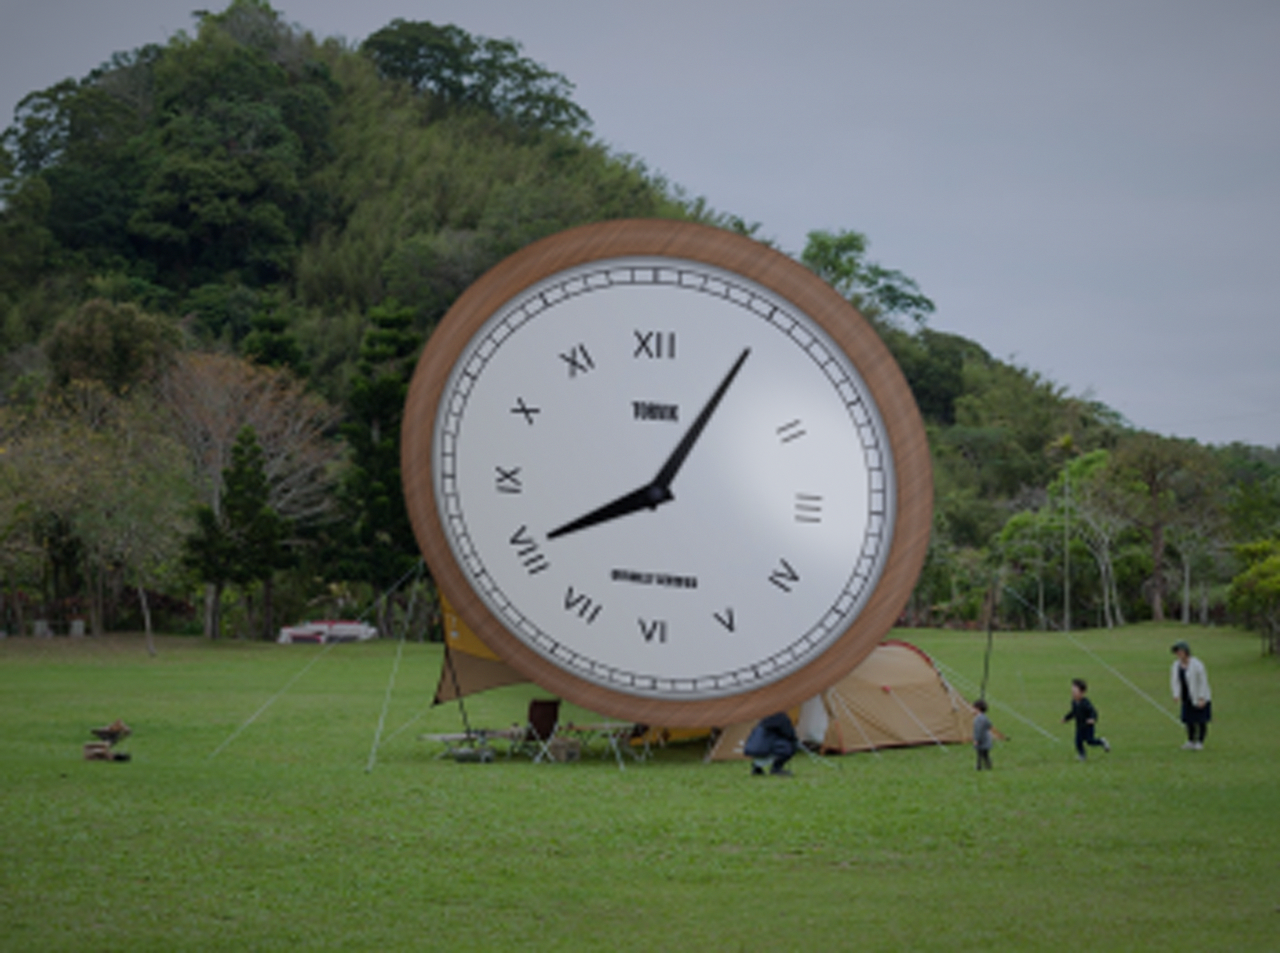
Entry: 8,05
